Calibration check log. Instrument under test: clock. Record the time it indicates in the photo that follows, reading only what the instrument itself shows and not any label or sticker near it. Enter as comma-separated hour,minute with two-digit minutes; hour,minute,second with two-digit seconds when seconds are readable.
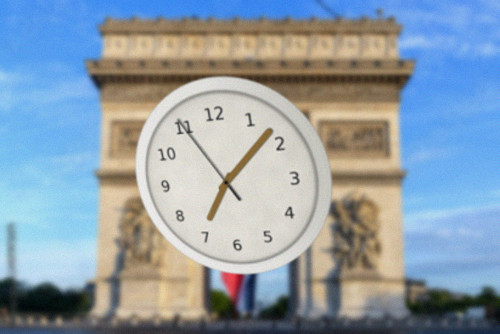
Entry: 7,07,55
